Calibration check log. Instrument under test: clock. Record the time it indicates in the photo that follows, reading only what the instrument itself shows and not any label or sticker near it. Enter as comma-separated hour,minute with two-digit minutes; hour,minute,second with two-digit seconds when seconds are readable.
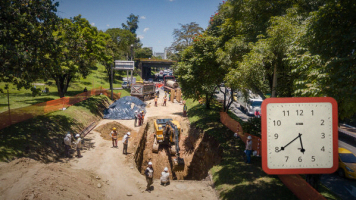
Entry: 5,39
